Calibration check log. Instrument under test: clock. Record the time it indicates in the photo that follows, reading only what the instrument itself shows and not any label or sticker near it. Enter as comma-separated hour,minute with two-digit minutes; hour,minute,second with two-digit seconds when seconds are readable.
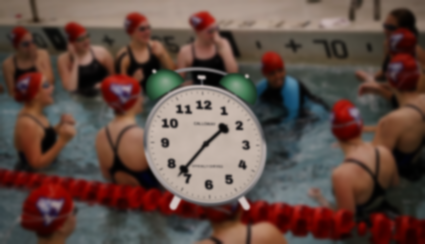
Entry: 1,37
